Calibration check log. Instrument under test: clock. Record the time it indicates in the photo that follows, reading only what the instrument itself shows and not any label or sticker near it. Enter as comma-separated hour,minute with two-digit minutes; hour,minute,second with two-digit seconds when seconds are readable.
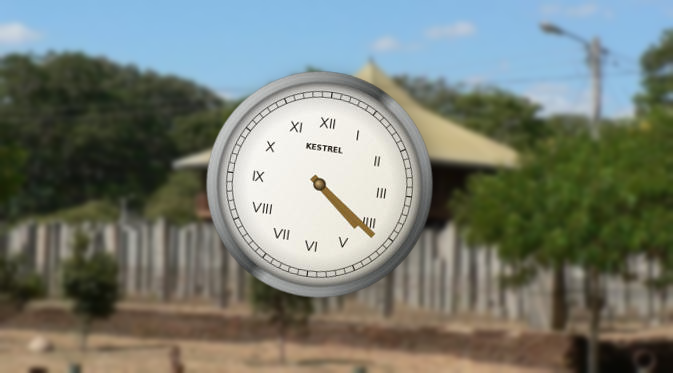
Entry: 4,21
